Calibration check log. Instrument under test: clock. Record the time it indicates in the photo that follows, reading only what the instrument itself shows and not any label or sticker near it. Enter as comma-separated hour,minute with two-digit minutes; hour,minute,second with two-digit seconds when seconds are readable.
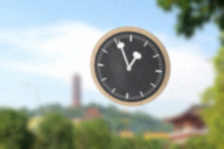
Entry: 12,56
